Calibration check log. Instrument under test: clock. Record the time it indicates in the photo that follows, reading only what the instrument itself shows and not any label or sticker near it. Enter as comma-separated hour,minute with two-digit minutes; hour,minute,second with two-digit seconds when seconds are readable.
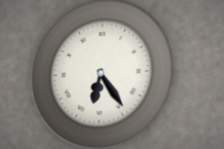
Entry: 6,24
